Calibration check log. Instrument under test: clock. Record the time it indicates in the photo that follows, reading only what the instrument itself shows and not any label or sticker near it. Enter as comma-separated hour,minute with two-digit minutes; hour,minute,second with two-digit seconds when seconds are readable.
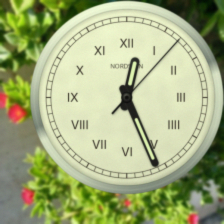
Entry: 12,26,07
